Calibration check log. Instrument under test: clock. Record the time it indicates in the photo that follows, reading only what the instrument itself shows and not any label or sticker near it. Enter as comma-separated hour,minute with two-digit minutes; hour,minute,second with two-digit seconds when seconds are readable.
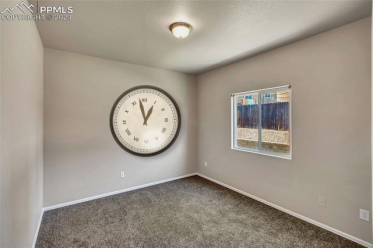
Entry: 12,58
